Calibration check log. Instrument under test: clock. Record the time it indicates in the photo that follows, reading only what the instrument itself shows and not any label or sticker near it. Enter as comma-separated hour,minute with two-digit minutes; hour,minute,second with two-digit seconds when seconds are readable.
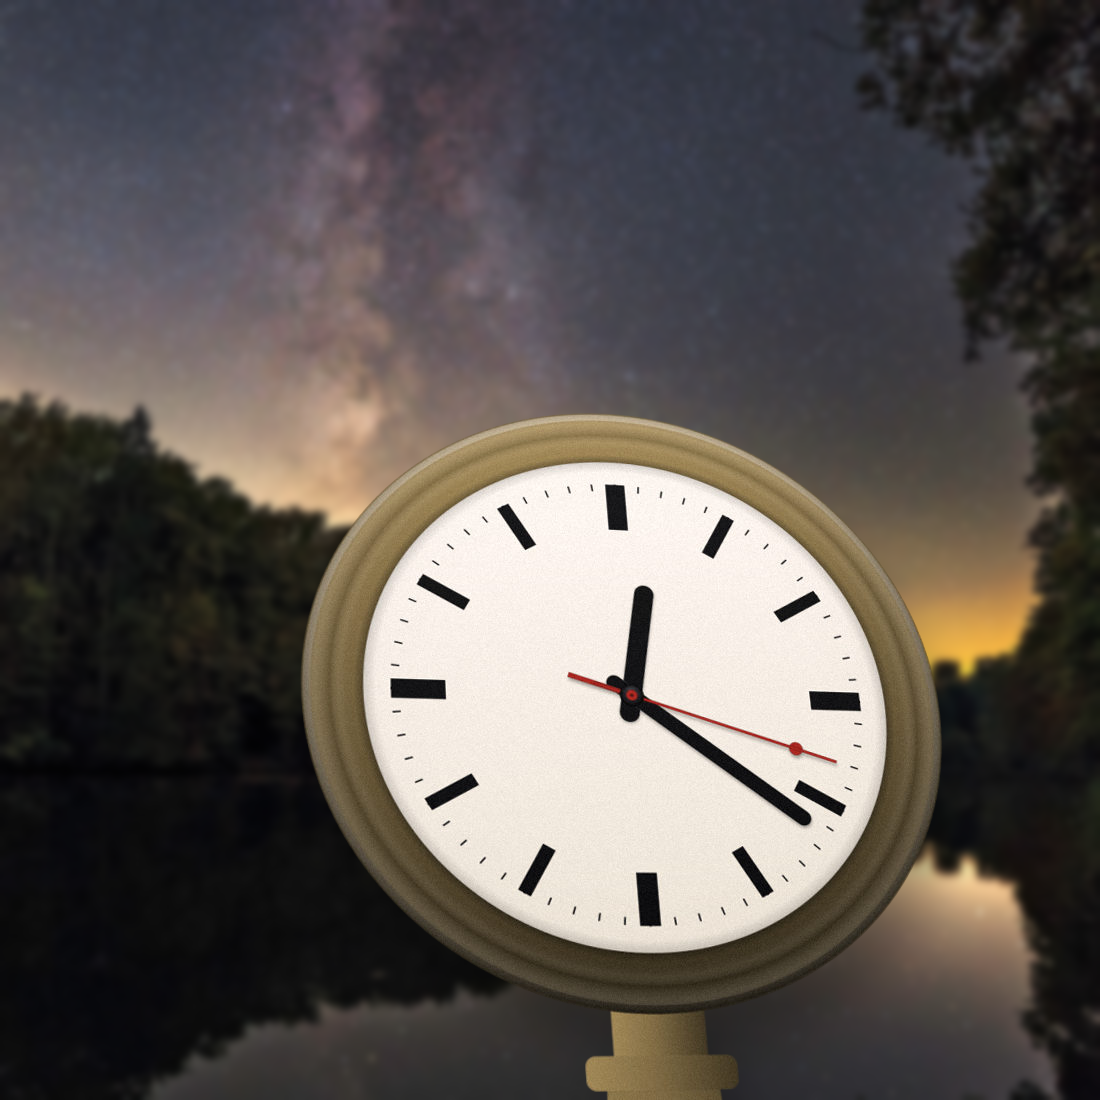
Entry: 12,21,18
